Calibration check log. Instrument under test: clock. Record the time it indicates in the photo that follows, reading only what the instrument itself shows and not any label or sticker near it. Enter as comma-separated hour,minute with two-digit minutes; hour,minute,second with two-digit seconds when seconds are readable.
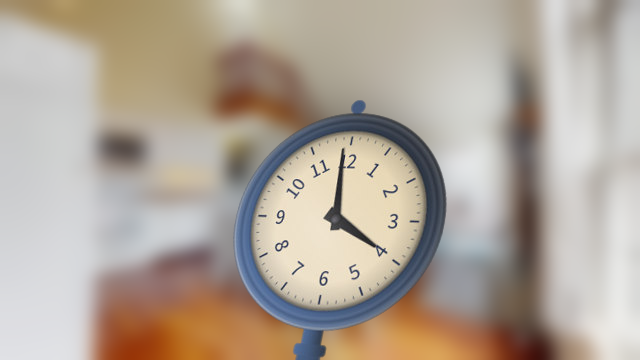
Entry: 3,59
